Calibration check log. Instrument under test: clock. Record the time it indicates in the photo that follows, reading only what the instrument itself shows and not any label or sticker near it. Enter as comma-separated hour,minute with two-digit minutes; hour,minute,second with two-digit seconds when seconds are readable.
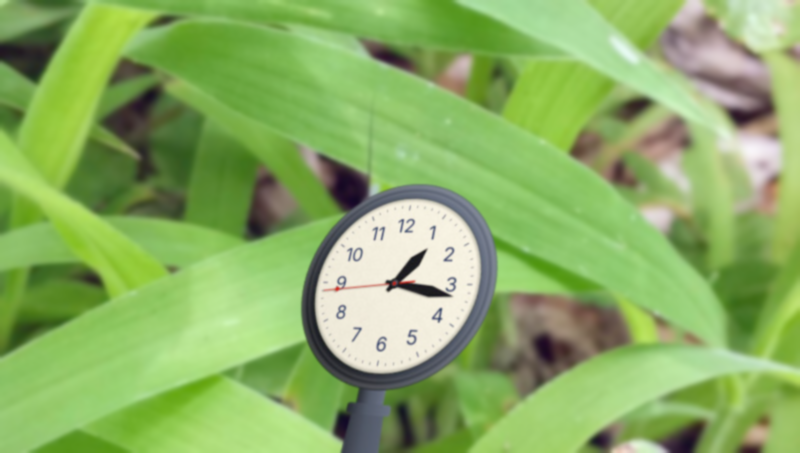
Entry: 1,16,44
